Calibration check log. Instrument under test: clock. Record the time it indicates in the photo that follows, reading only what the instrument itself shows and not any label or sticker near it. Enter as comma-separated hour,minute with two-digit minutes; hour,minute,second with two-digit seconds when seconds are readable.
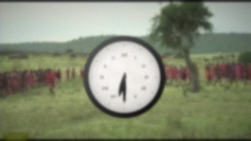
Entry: 6,30
